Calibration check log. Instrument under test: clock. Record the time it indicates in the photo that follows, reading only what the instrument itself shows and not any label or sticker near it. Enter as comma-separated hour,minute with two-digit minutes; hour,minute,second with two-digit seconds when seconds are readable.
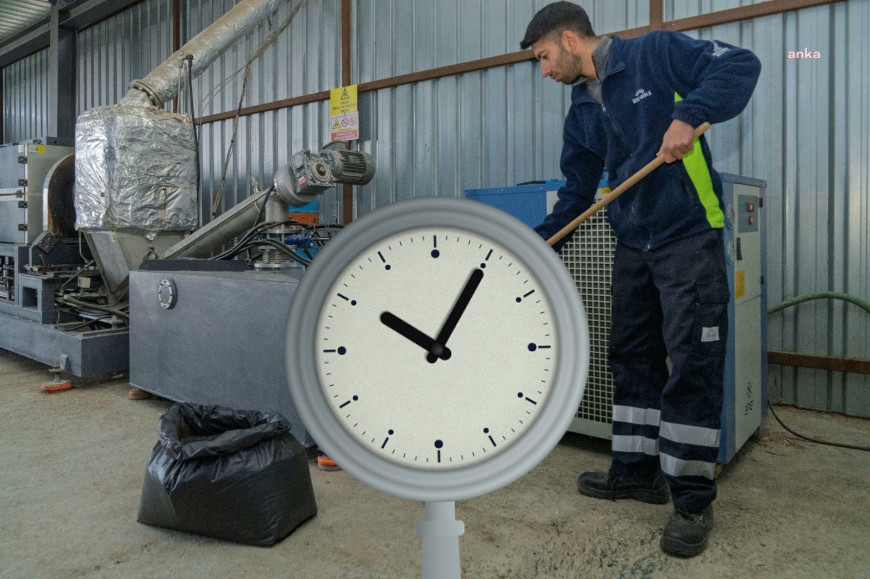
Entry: 10,05
